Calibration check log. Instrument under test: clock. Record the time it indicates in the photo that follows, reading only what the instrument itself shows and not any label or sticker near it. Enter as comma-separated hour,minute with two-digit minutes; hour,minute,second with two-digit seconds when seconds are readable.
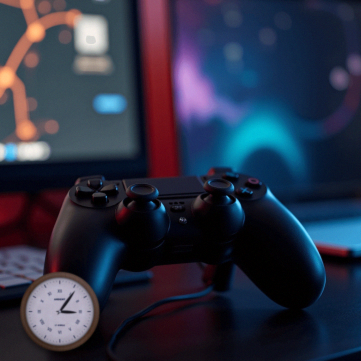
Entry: 3,06
